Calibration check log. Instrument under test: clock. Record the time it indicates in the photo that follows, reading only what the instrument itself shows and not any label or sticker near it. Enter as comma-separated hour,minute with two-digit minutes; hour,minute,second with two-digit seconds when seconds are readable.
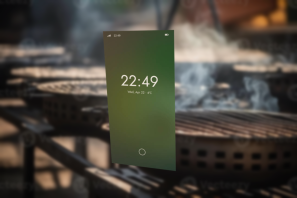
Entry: 22,49
